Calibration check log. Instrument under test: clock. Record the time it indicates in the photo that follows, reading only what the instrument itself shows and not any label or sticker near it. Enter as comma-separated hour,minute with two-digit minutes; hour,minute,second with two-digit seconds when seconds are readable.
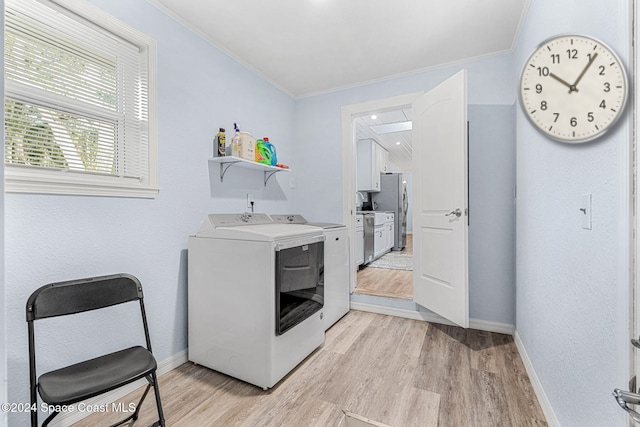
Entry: 10,06
